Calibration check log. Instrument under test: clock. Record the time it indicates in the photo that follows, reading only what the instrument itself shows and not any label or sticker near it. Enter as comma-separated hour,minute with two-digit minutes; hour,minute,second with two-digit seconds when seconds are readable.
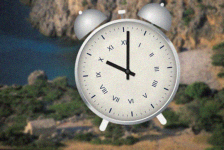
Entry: 10,01
